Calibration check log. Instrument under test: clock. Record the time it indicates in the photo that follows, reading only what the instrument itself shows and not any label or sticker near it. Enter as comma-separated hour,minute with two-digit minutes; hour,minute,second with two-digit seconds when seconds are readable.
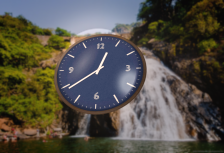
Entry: 12,39
